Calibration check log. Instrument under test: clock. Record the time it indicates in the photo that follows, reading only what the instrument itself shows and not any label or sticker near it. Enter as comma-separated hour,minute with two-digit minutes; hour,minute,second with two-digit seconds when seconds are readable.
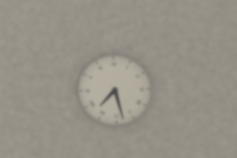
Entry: 7,28
